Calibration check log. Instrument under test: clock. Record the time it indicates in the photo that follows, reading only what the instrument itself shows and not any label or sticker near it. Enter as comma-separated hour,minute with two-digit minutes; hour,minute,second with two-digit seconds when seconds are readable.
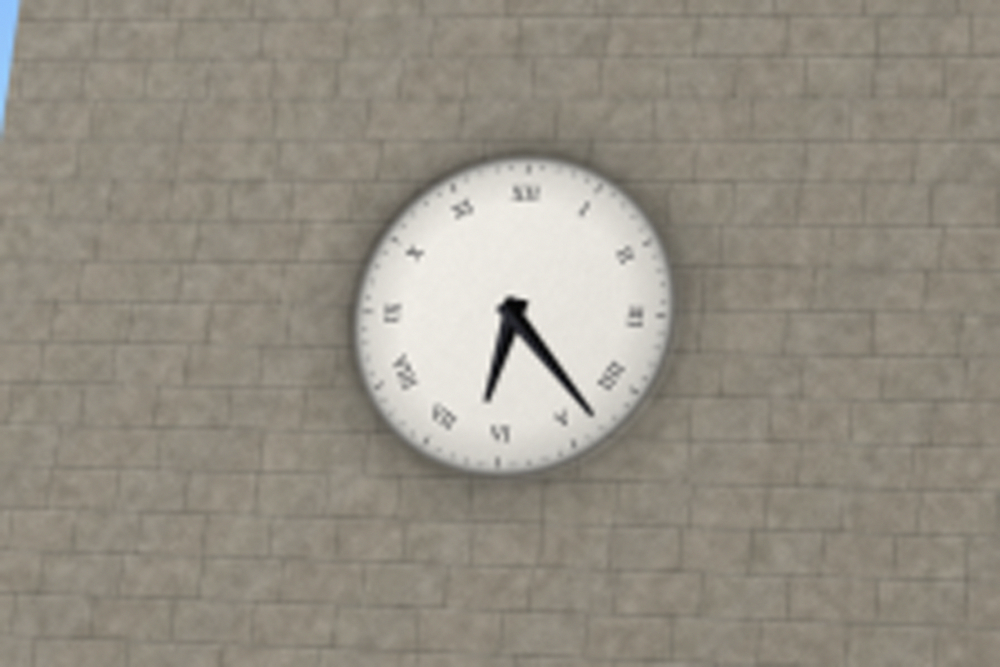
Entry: 6,23
